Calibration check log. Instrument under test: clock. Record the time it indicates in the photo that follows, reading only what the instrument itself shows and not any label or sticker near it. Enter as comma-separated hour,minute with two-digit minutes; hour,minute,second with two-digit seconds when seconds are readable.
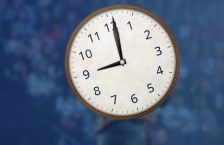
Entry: 9,01
